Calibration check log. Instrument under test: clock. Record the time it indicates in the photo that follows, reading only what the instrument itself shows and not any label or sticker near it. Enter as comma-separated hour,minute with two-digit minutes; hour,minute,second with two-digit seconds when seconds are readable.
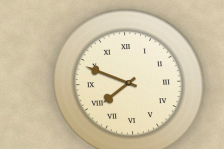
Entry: 7,49
